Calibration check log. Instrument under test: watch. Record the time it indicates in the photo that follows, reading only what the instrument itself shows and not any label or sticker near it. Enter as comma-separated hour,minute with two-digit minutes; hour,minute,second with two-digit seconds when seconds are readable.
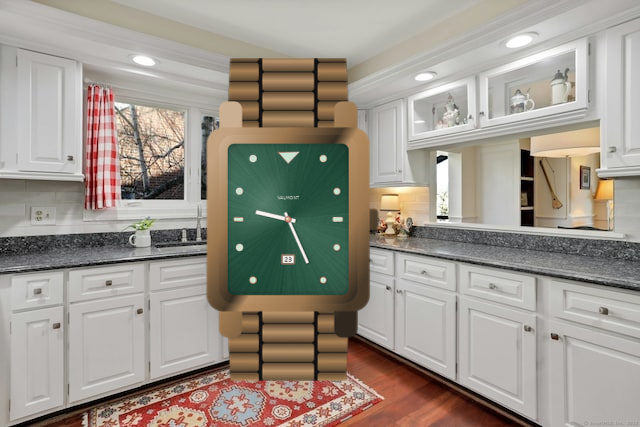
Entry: 9,26
